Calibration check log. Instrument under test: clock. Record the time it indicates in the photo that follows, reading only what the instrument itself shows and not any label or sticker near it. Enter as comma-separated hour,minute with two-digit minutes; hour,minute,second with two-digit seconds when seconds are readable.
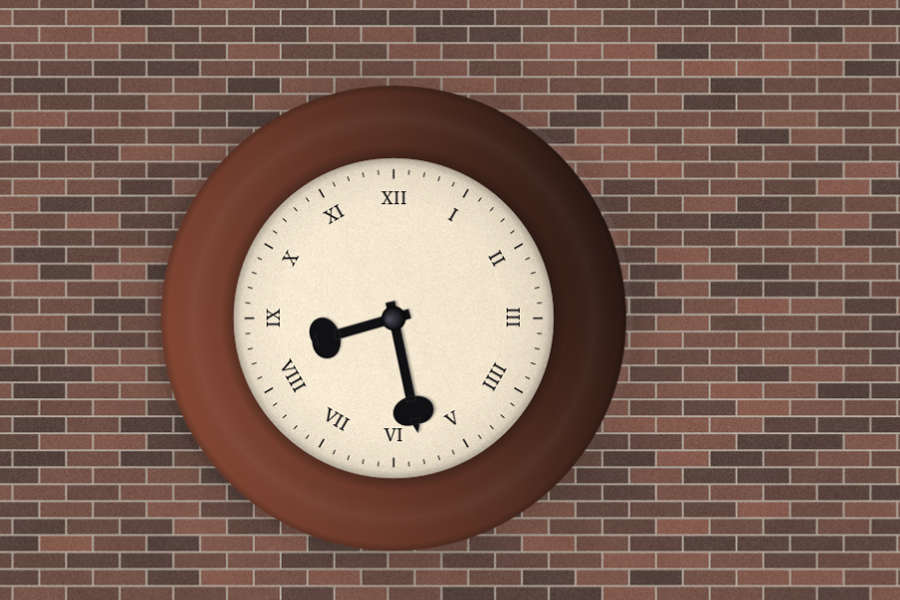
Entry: 8,28
